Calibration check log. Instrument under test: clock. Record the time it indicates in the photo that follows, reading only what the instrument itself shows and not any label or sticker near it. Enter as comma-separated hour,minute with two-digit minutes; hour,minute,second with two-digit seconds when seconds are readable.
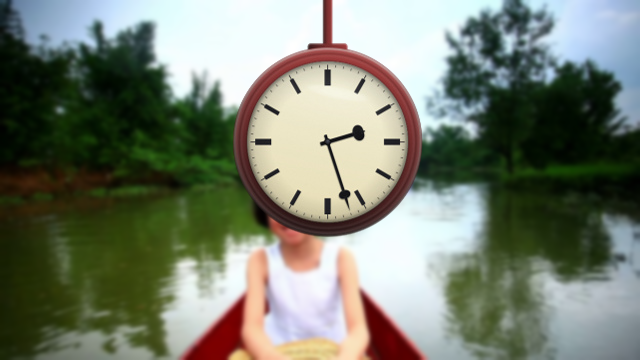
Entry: 2,27
